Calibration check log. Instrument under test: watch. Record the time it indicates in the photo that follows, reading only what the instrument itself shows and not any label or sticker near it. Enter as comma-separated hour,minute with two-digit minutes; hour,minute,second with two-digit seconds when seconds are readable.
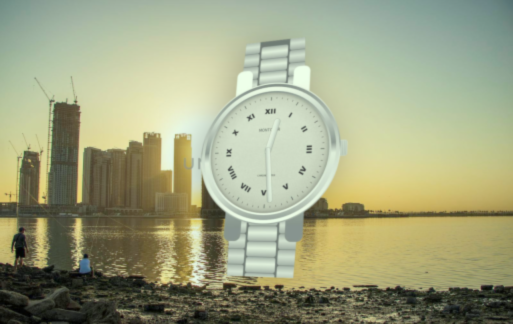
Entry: 12,29
